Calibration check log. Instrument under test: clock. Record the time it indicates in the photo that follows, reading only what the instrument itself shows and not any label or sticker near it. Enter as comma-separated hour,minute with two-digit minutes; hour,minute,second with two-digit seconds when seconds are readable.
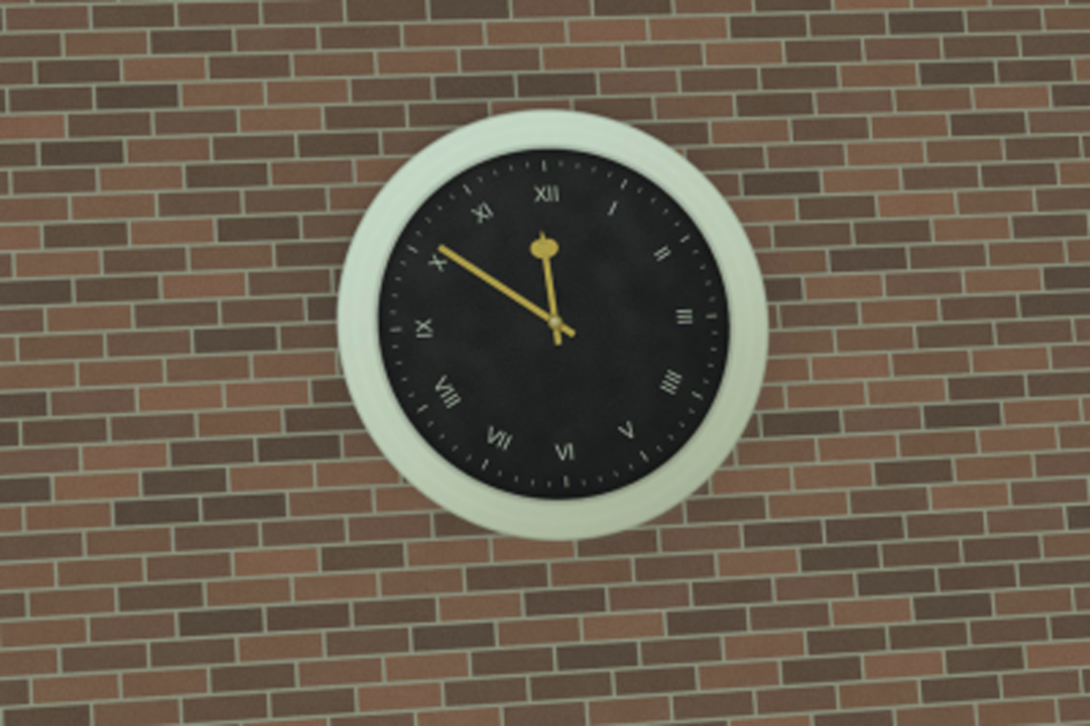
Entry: 11,51
